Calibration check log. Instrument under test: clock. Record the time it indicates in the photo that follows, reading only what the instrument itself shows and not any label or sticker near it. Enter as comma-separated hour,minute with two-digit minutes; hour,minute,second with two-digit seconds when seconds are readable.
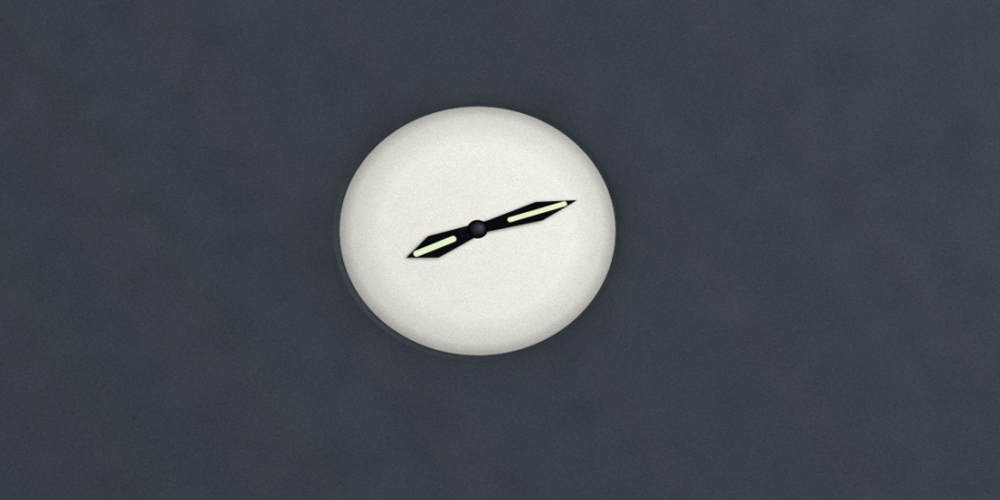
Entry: 8,12
